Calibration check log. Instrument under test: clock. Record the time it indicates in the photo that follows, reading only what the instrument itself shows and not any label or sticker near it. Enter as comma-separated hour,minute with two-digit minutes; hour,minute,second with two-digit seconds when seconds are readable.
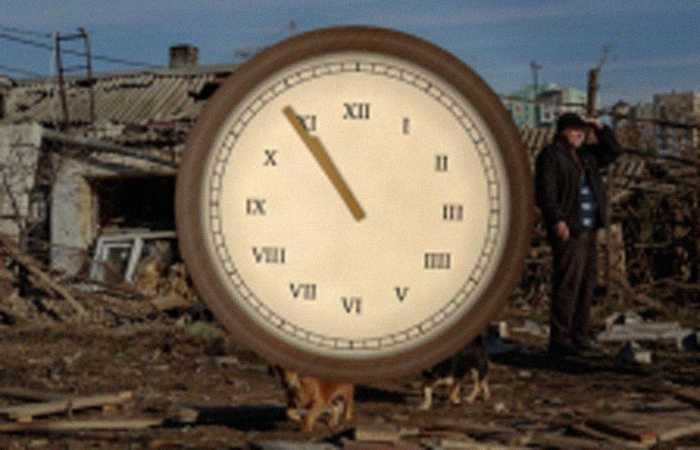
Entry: 10,54
